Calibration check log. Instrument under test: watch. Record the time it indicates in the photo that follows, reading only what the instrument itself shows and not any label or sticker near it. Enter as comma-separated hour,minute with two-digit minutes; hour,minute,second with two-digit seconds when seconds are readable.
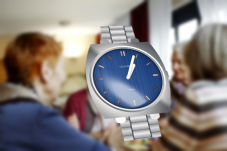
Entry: 1,04
